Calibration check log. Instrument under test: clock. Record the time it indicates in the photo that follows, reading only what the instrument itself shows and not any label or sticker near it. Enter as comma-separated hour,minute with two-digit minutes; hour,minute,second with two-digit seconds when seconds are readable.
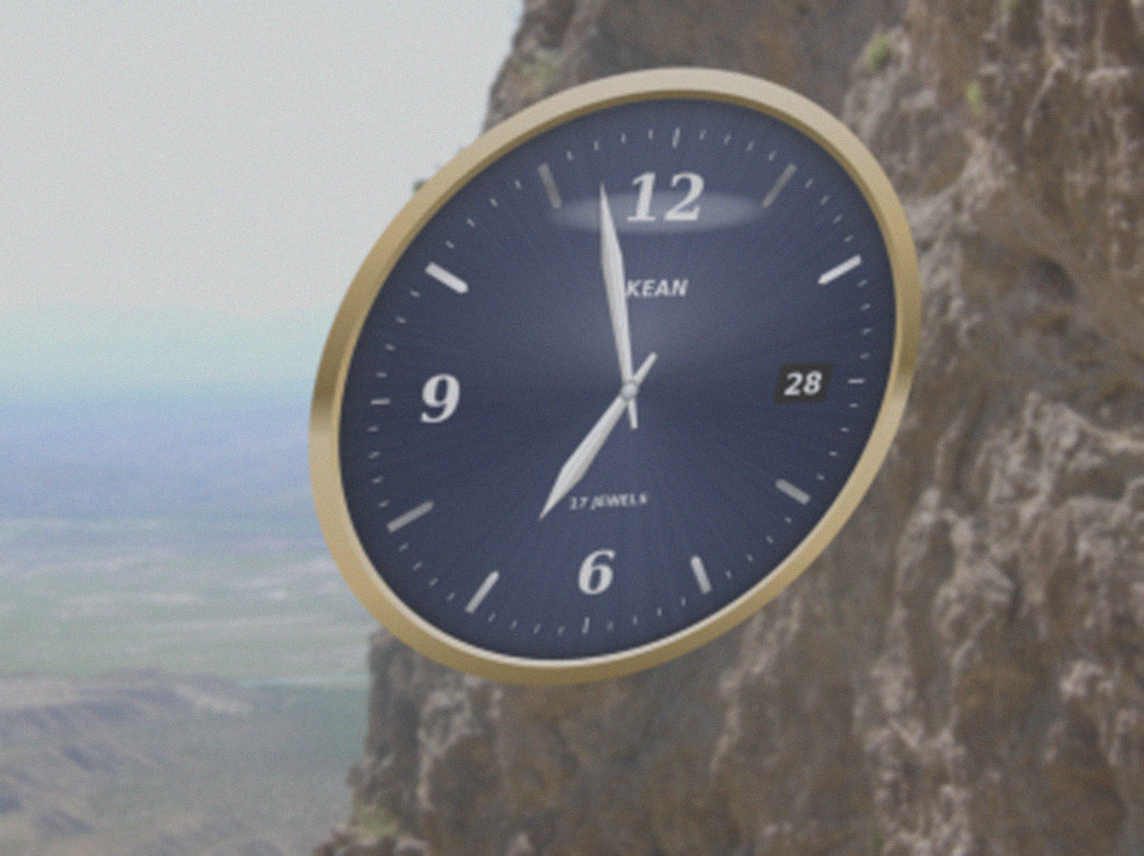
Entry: 6,57
